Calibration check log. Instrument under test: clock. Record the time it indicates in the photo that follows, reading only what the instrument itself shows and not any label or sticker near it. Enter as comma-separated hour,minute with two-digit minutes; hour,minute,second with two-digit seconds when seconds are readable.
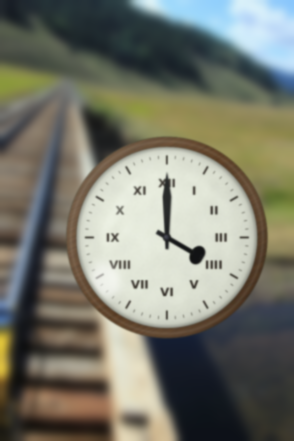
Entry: 4,00
